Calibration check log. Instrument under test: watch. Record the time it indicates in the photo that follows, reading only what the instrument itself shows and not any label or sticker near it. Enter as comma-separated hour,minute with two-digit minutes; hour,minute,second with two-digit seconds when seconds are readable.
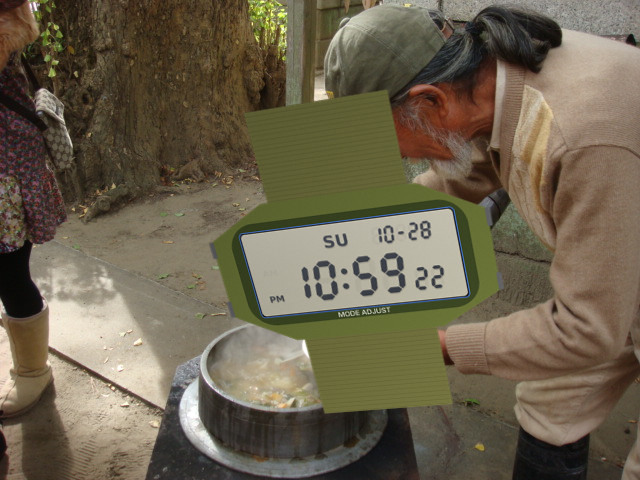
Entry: 10,59,22
